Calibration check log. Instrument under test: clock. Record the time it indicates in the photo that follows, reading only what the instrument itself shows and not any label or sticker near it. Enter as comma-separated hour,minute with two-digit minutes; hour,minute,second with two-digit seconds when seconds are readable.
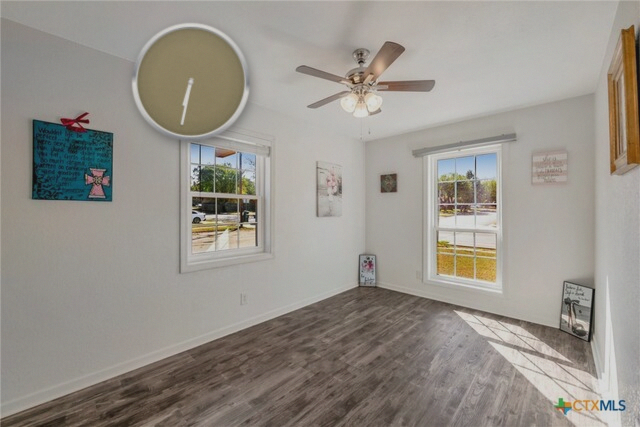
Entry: 6,32
